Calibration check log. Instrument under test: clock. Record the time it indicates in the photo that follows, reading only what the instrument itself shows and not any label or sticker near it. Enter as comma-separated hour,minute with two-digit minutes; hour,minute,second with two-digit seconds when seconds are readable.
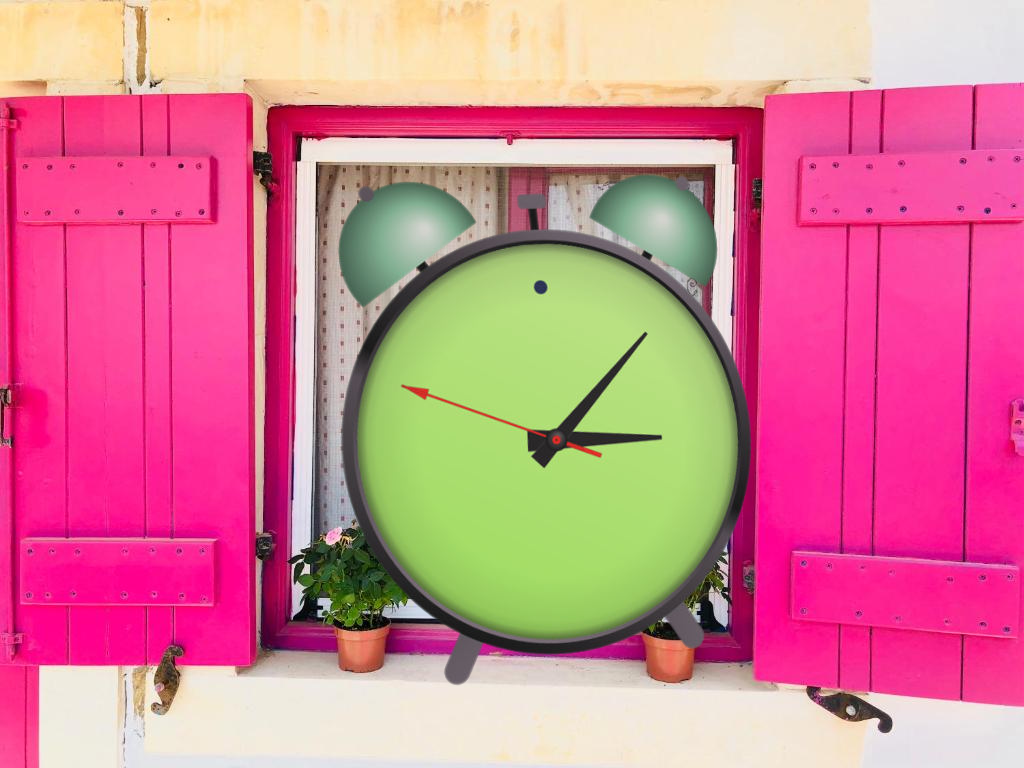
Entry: 3,07,49
